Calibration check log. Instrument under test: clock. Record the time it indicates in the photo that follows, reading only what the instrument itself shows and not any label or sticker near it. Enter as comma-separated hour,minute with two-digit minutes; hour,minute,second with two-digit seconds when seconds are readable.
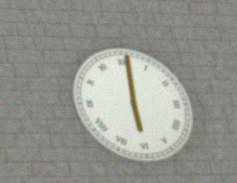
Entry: 6,01
